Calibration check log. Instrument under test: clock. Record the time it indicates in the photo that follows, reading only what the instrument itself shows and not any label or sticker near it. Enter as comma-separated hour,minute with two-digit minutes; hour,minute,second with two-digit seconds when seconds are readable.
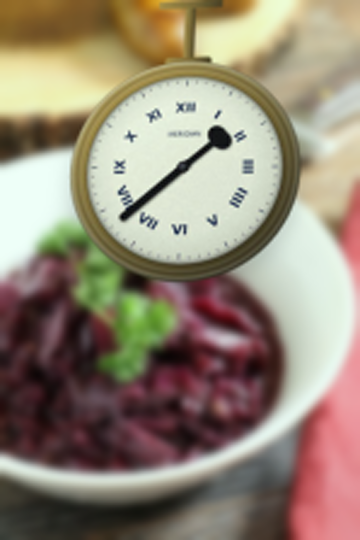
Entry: 1,38
